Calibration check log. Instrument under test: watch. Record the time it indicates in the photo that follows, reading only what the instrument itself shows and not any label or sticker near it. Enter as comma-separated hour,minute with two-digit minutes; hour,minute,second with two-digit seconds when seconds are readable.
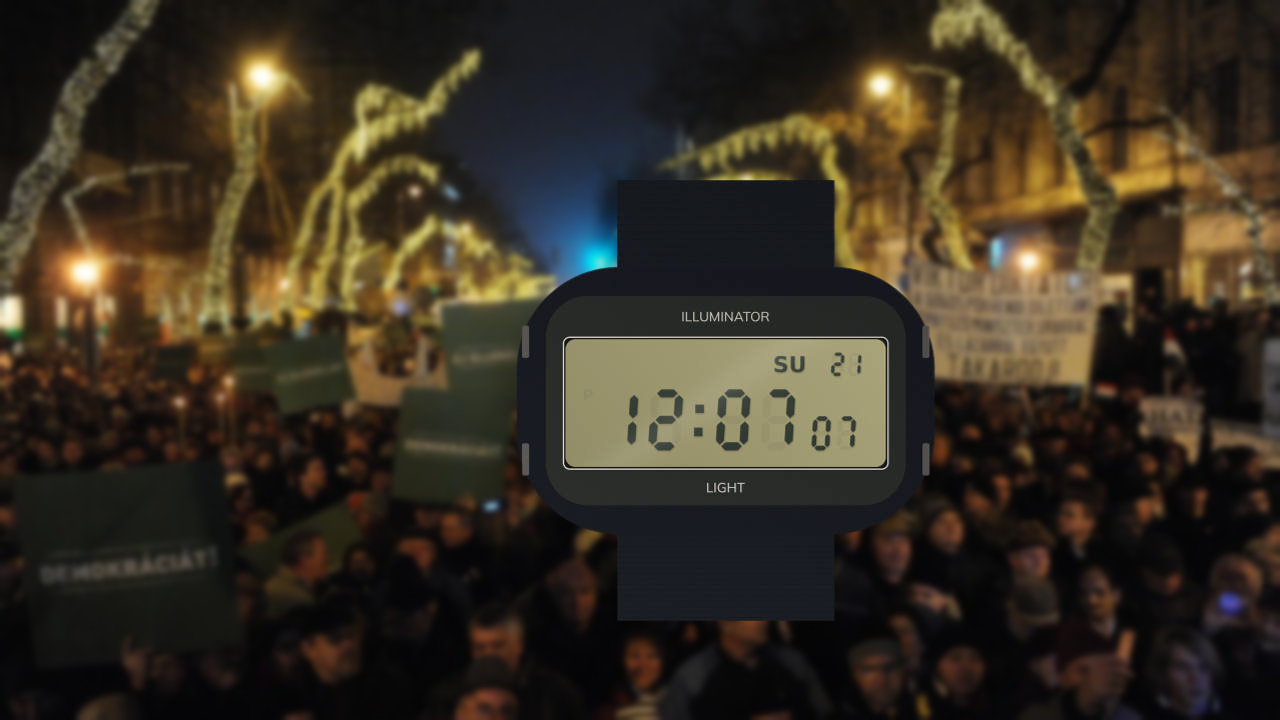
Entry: 12,07,07
